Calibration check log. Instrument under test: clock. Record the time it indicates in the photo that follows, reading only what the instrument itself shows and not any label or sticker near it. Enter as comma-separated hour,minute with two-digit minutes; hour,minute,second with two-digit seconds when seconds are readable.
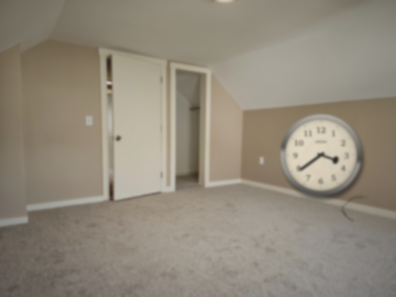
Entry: 3,39
